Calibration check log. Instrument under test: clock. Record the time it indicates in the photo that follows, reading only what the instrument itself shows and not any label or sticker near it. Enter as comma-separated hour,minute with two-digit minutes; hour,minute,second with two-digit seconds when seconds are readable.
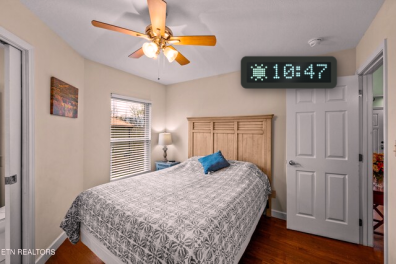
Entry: 10,47
